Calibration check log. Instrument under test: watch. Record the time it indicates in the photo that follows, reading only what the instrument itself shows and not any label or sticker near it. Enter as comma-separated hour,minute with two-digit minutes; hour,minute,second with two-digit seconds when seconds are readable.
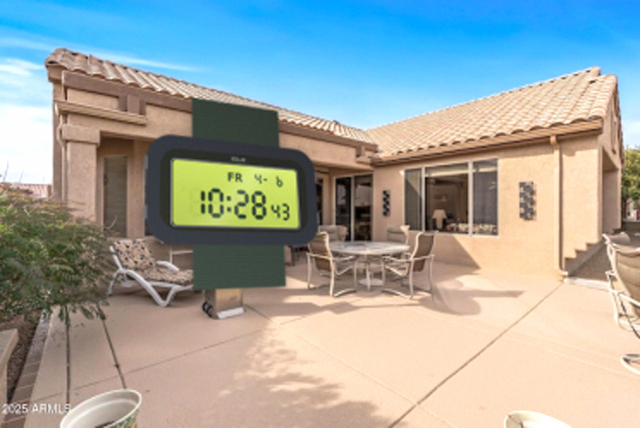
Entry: 10,28,43
